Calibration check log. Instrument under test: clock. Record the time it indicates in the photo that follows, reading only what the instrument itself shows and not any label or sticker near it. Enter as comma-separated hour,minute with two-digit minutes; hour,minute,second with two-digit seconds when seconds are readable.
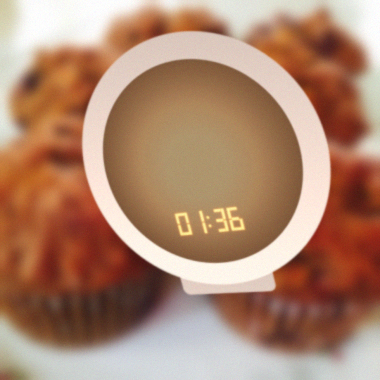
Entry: 1,36
